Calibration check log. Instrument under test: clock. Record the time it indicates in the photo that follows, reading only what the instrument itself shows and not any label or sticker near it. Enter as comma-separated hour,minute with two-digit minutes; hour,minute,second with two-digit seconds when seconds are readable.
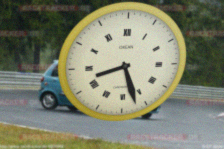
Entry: 8,27
